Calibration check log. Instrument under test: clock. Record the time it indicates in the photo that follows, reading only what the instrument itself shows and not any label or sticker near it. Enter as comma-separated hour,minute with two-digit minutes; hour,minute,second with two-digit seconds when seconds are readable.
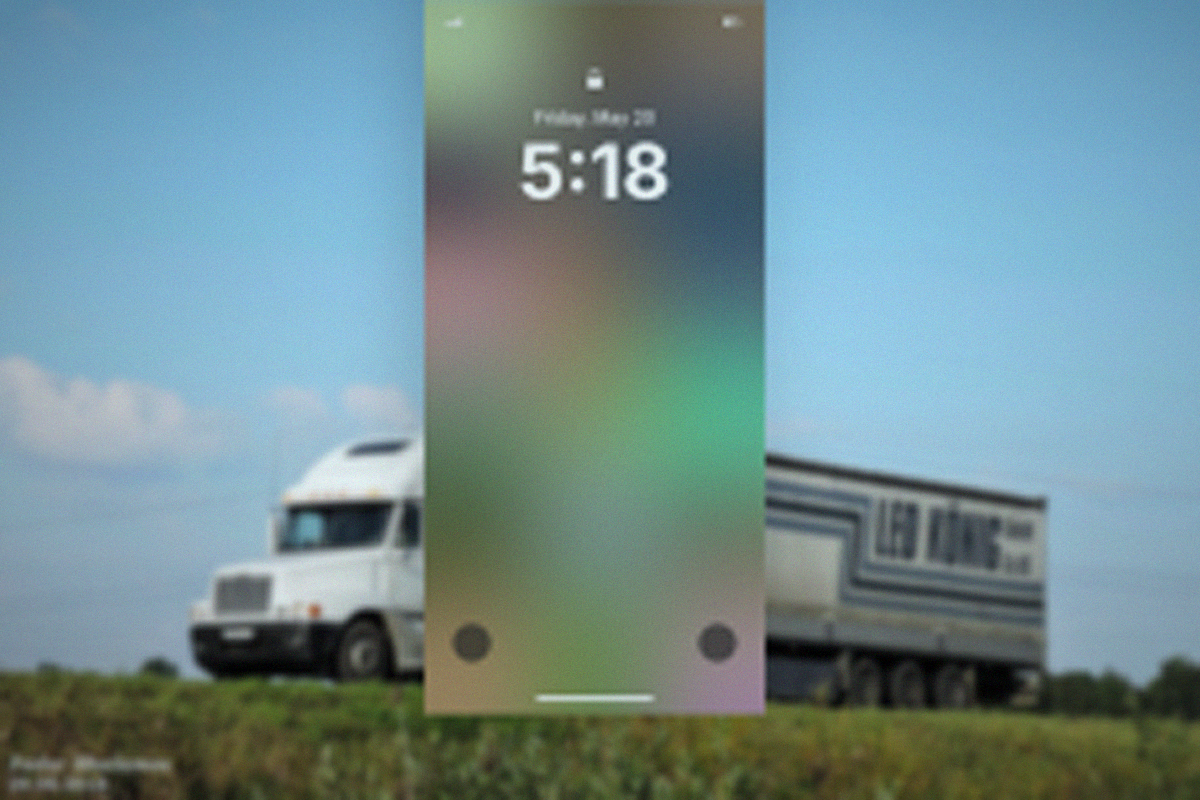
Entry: 5,18
